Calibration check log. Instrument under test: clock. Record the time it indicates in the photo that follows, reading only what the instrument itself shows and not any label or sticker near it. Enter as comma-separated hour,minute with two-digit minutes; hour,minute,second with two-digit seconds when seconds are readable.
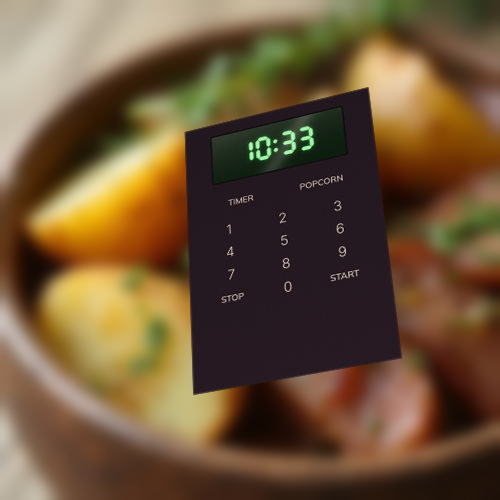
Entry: 10,33
